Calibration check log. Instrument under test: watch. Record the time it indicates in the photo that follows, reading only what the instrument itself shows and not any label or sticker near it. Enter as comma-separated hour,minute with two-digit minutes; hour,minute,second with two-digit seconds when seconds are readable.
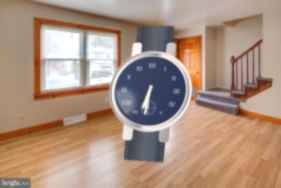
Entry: 6,31
